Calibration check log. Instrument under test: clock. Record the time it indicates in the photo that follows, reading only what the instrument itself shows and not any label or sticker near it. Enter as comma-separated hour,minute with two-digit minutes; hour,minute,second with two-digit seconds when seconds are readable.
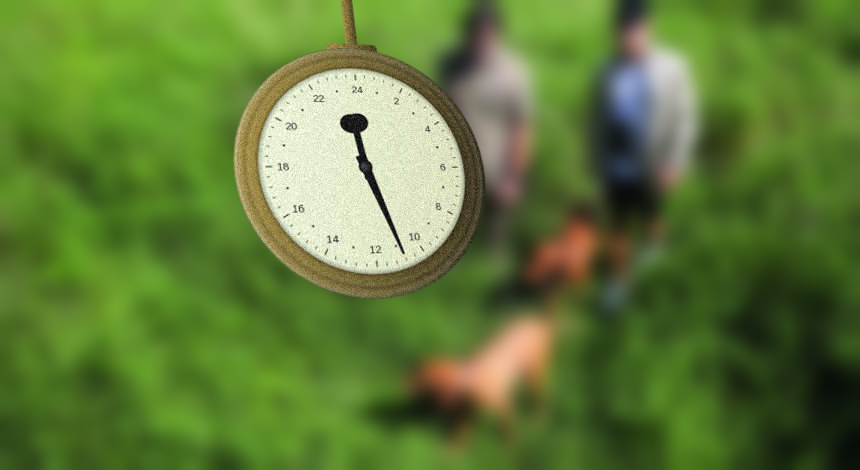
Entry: 23,27
